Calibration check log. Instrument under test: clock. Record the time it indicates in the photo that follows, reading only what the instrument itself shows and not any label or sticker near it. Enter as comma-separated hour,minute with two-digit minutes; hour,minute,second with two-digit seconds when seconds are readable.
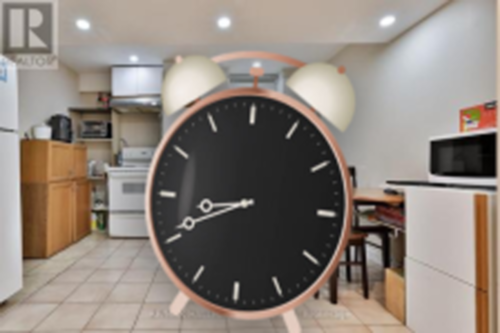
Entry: 8,41
